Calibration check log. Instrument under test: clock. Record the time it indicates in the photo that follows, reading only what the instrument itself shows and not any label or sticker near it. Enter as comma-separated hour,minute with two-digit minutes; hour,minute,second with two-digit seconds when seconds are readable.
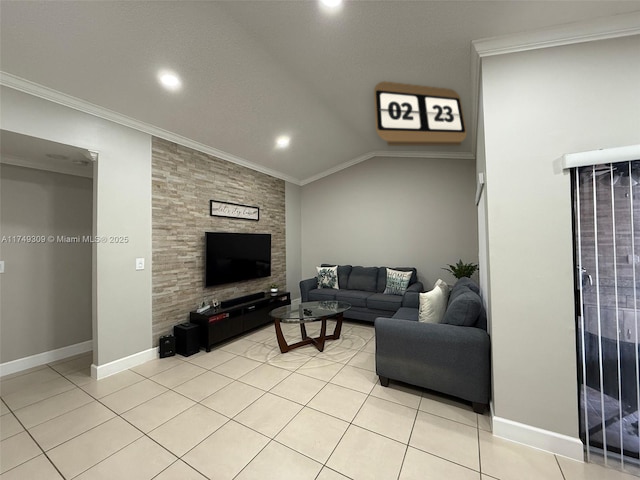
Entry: 2,23
